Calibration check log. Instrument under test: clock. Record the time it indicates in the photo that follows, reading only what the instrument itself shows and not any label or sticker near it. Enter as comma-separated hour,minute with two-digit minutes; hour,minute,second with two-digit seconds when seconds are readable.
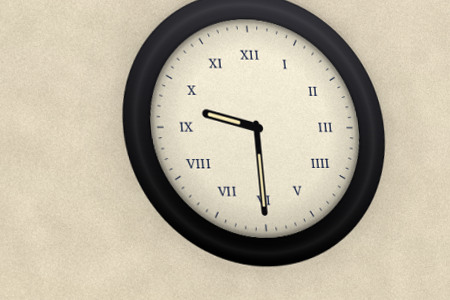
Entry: 9,30
